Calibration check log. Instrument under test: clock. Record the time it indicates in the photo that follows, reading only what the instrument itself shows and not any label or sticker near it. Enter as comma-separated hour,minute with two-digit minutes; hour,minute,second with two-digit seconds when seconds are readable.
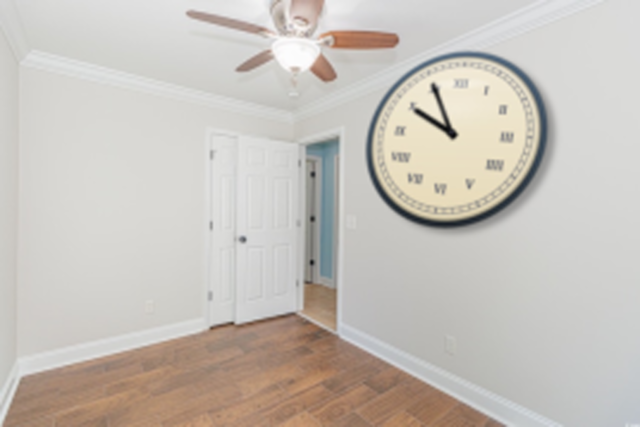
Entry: 9,55
